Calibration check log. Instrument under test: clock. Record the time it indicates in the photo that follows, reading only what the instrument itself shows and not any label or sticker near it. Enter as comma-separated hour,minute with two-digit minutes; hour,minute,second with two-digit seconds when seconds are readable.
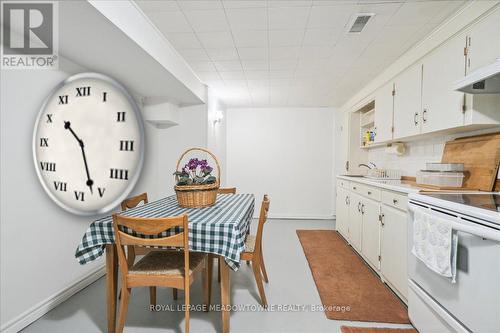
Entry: 10,27
